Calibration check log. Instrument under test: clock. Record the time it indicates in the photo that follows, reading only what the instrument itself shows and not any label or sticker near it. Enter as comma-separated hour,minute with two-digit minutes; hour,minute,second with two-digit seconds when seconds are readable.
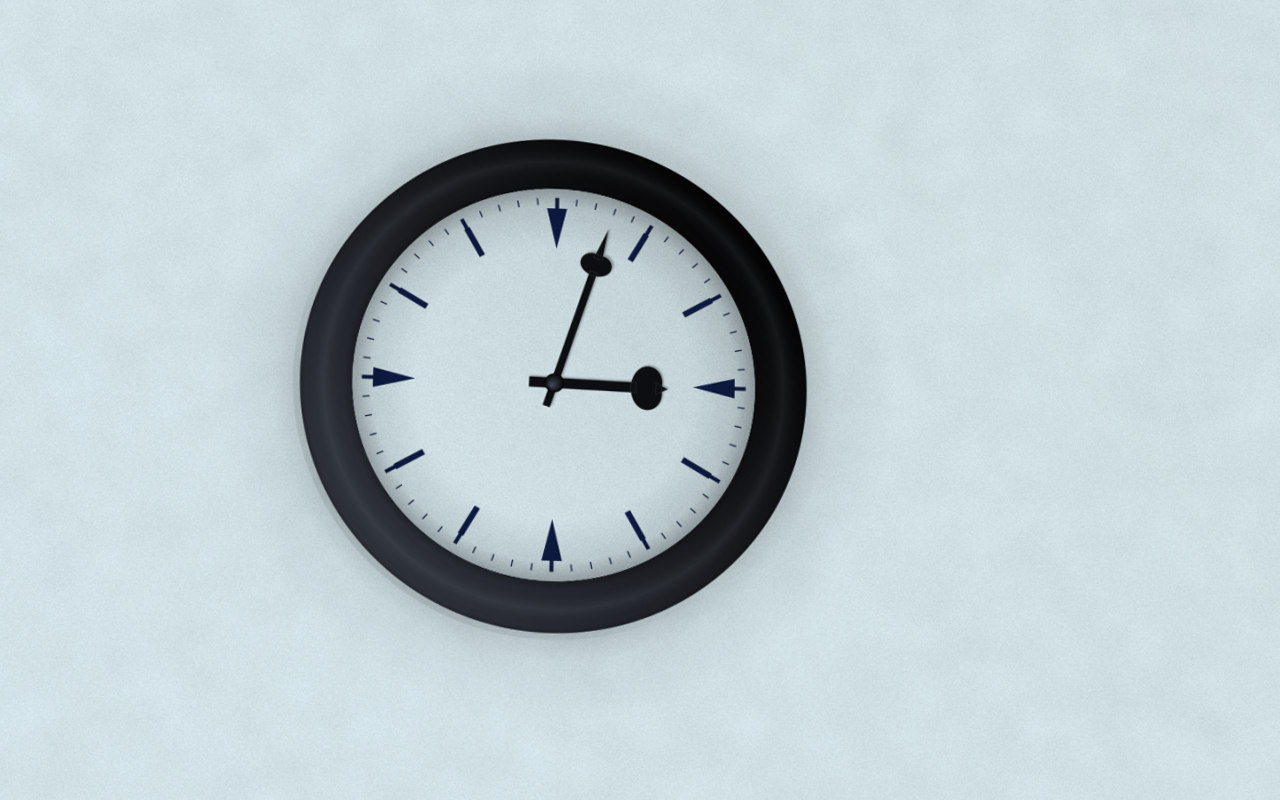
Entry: 3,03
